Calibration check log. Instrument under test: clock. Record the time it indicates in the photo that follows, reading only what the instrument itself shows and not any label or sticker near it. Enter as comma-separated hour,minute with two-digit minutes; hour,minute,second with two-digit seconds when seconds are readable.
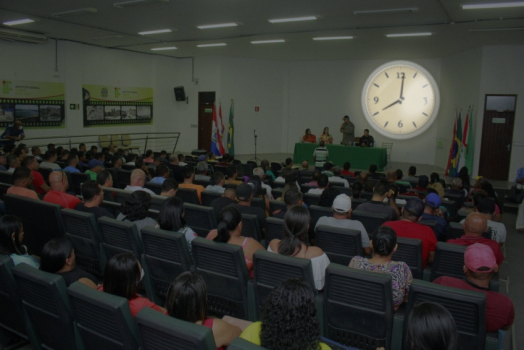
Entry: 8,01
